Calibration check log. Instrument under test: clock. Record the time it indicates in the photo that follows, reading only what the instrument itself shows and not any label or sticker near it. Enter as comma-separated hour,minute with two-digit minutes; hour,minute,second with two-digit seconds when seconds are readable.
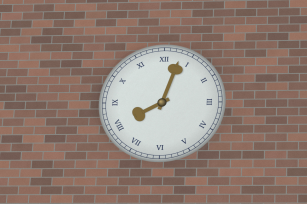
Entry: 8,03
